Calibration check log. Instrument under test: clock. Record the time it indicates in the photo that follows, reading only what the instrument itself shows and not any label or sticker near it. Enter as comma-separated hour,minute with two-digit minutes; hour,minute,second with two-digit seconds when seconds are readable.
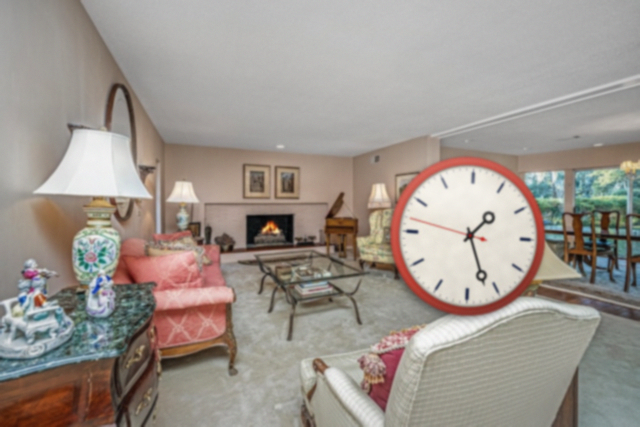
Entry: 1,26,47
